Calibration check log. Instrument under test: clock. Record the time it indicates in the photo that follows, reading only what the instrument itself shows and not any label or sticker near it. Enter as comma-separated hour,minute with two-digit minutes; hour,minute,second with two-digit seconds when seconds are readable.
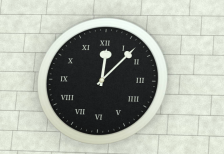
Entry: 12,07
